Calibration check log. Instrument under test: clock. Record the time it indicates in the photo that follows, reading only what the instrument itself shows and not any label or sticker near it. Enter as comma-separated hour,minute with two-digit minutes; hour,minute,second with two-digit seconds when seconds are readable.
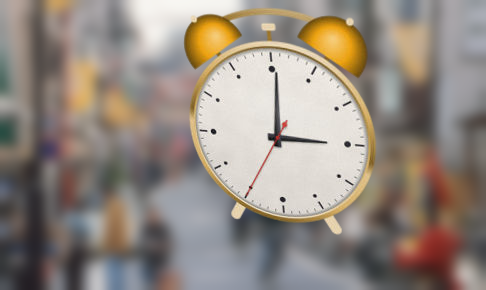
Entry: 3,00,35
